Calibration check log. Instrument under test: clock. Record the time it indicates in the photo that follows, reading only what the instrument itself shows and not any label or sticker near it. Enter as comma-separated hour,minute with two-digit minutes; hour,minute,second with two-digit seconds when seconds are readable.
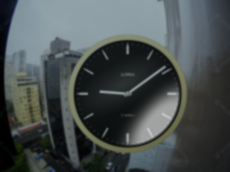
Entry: 9,09
